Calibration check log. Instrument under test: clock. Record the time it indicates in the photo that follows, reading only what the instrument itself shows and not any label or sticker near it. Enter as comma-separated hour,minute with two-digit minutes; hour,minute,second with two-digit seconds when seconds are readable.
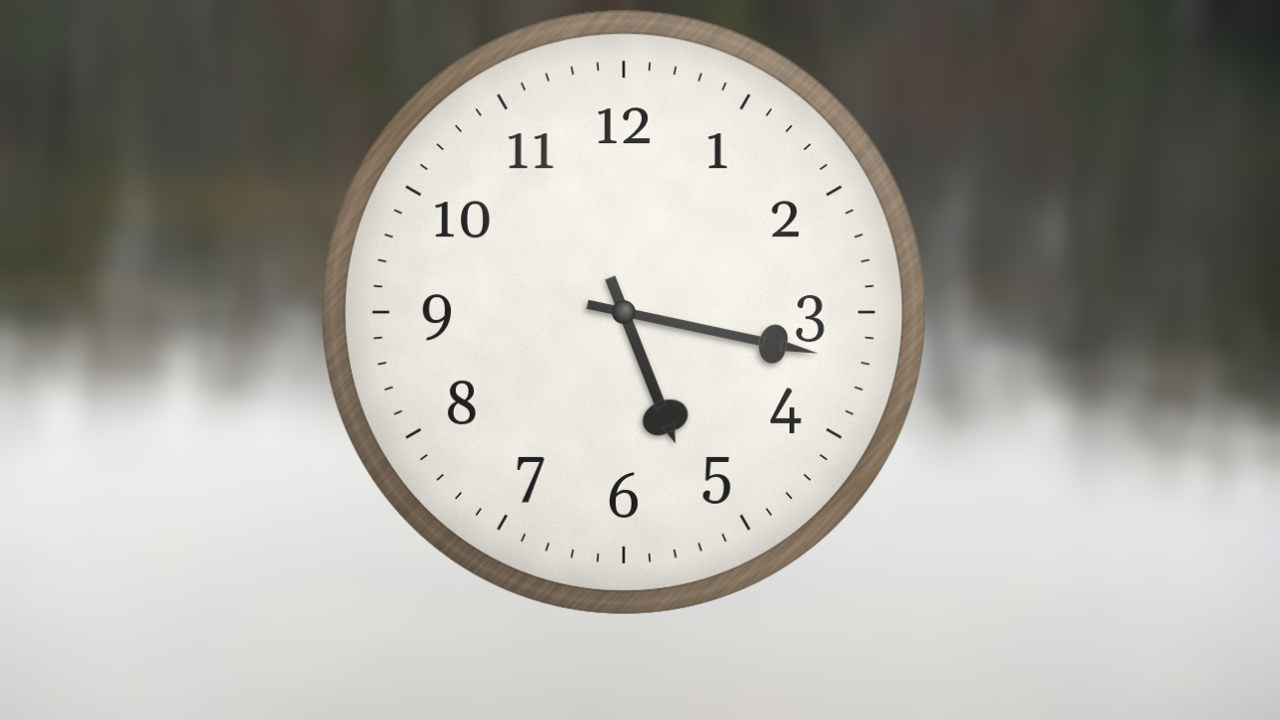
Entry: 5,17
